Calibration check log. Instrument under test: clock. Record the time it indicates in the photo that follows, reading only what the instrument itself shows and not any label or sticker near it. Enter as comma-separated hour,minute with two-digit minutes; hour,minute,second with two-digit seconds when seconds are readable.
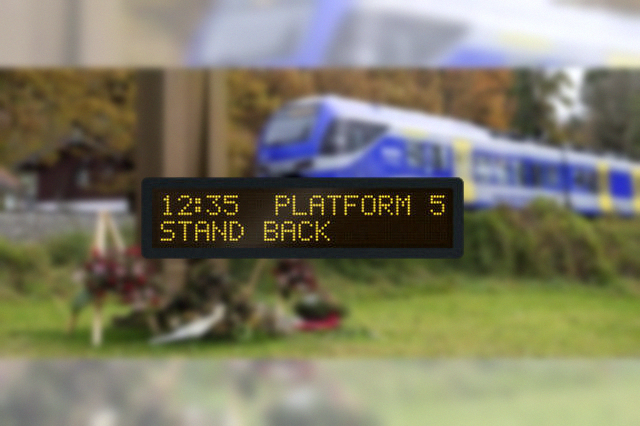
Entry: 12,35
